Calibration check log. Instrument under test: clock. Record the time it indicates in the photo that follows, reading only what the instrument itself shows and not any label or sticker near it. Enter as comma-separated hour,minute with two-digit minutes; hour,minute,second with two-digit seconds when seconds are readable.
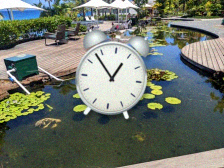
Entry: 12,53
